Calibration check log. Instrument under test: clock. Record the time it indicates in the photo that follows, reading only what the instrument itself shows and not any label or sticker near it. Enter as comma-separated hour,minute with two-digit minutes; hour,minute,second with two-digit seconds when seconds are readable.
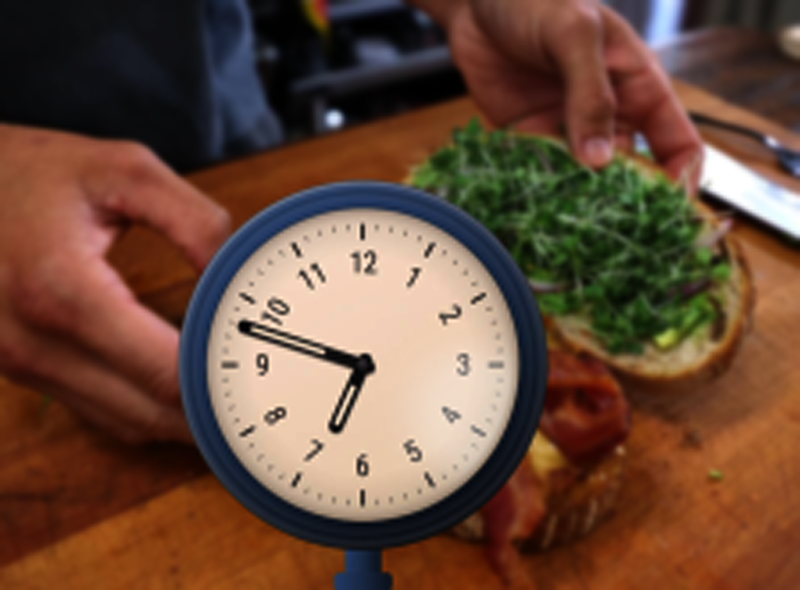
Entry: 6,48
